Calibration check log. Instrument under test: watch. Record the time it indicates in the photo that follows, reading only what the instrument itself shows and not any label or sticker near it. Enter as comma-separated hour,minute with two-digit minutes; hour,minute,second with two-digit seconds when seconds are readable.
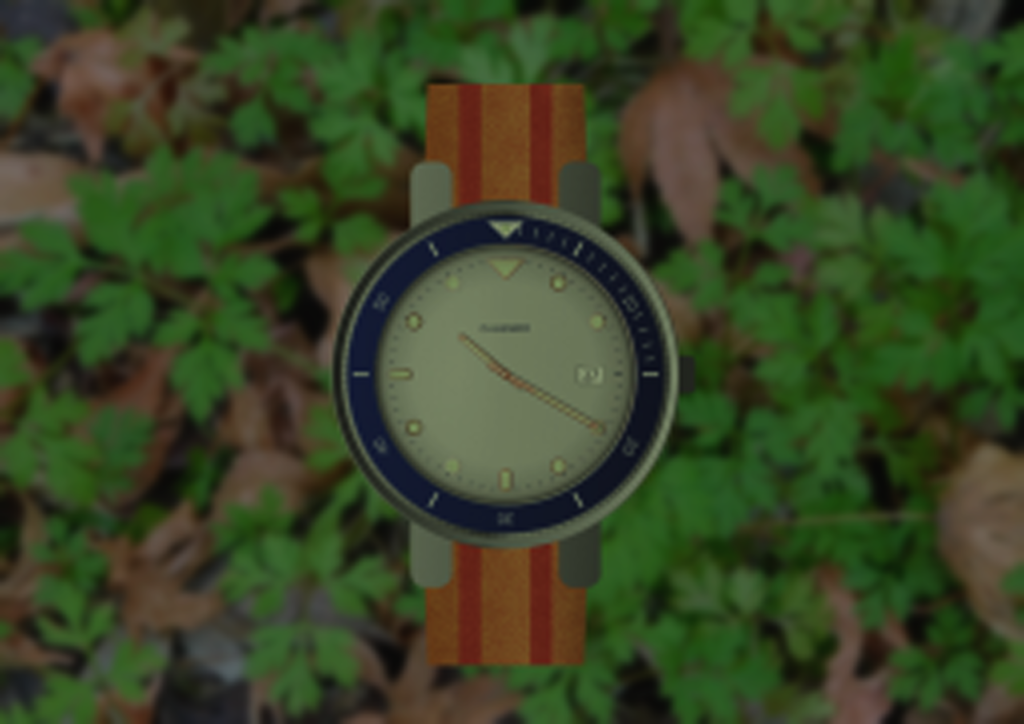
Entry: 10,20
